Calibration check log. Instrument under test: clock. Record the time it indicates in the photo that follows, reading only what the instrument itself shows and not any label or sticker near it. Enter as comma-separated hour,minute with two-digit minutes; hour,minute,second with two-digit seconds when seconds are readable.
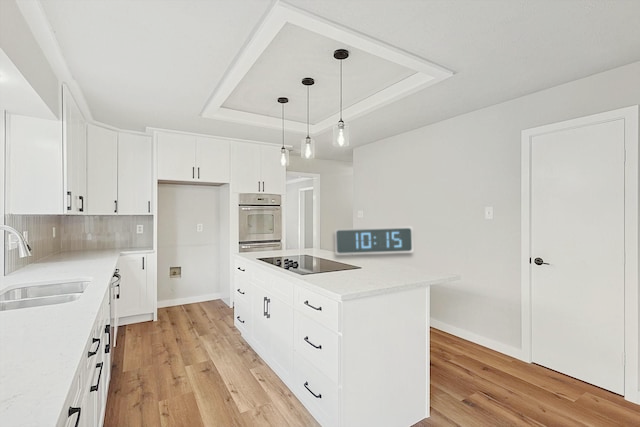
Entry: 10,15
